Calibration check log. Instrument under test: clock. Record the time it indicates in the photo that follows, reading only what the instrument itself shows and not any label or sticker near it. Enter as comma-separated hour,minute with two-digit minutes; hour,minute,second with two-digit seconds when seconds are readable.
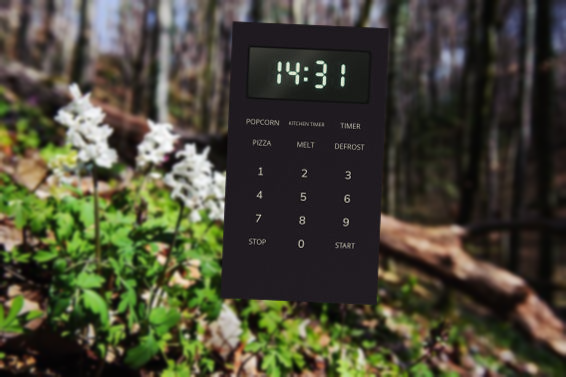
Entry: 14,31
